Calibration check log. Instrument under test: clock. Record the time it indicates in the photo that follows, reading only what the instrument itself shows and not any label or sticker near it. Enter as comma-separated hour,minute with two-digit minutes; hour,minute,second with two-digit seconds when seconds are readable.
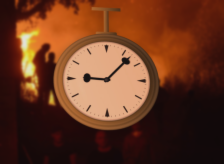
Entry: 9,07
